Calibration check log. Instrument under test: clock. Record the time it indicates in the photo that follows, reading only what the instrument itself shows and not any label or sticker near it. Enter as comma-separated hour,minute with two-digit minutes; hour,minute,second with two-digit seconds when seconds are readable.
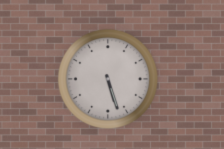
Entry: 5,27
